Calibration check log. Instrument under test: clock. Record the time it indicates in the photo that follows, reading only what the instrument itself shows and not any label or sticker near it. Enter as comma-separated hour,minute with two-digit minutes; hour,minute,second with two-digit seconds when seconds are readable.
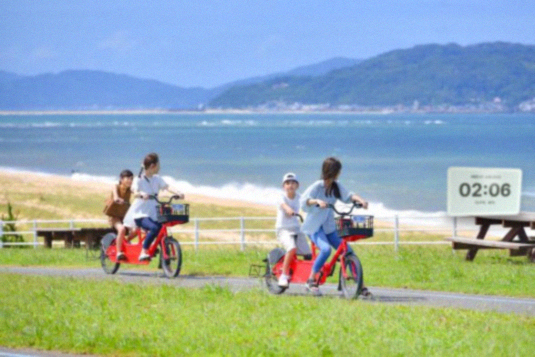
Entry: 2,06
